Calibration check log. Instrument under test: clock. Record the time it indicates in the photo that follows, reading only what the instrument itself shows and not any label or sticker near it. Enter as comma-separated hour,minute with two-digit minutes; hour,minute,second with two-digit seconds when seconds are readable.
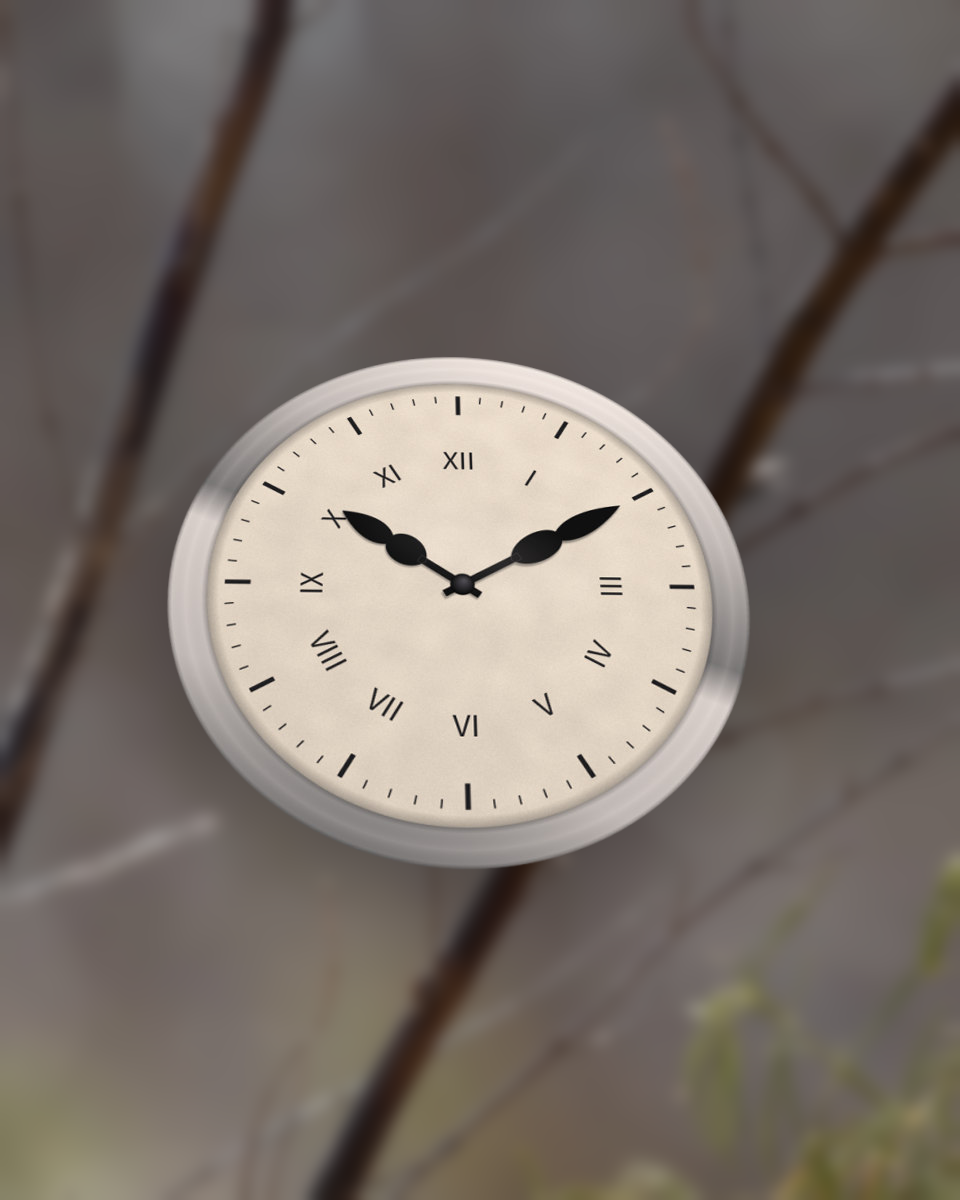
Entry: 10,10
